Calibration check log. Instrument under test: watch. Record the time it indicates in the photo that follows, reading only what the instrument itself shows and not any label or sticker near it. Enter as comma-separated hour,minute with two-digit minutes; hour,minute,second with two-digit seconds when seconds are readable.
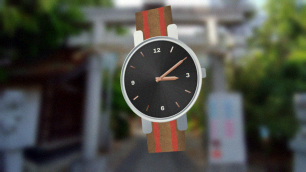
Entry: 3,10
